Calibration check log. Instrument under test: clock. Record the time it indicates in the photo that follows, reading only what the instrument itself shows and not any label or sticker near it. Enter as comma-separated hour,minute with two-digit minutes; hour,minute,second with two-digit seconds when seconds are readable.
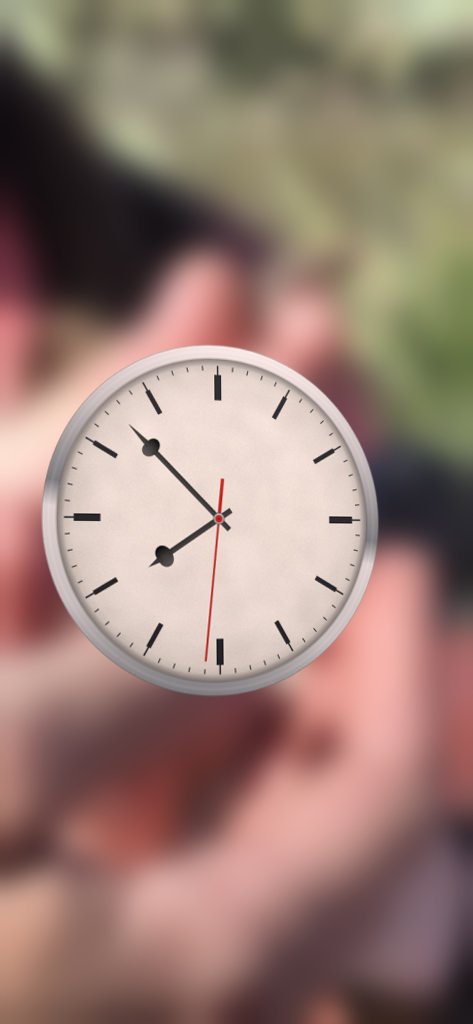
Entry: 7,52,31
